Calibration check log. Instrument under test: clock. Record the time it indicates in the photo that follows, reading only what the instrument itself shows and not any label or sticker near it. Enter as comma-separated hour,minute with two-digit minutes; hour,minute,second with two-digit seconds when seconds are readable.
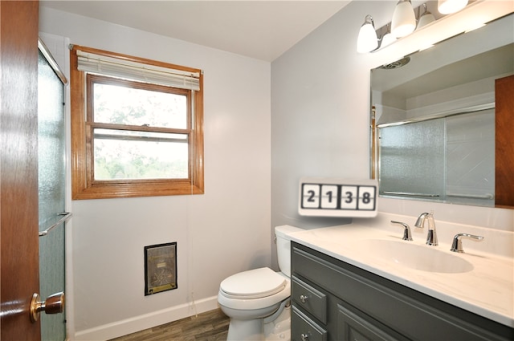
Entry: 21,38
